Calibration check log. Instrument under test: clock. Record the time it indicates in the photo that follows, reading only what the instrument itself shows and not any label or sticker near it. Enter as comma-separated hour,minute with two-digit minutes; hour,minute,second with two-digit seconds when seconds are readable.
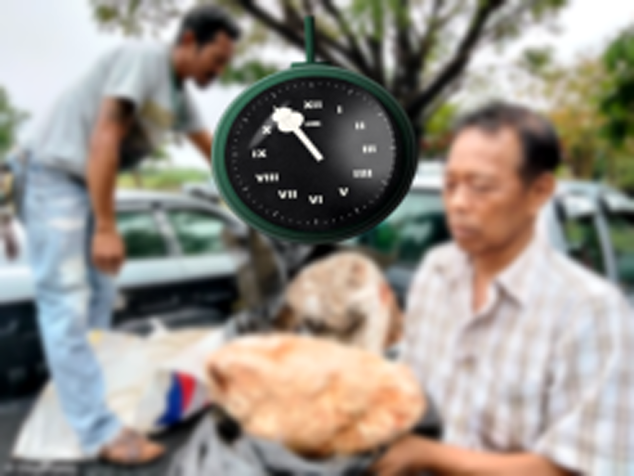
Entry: 10,54
